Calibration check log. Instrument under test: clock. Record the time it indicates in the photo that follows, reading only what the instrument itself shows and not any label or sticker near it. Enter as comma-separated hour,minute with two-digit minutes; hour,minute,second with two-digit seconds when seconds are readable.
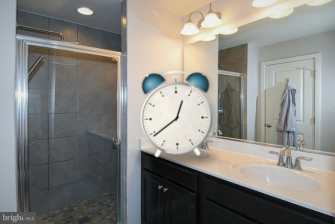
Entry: 12,39
